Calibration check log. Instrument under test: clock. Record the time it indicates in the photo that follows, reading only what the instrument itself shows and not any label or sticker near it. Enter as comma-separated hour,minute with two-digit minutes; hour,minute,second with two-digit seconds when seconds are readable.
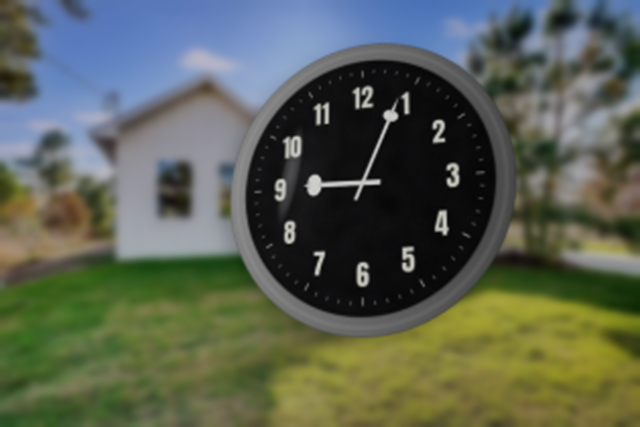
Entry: 9,04
